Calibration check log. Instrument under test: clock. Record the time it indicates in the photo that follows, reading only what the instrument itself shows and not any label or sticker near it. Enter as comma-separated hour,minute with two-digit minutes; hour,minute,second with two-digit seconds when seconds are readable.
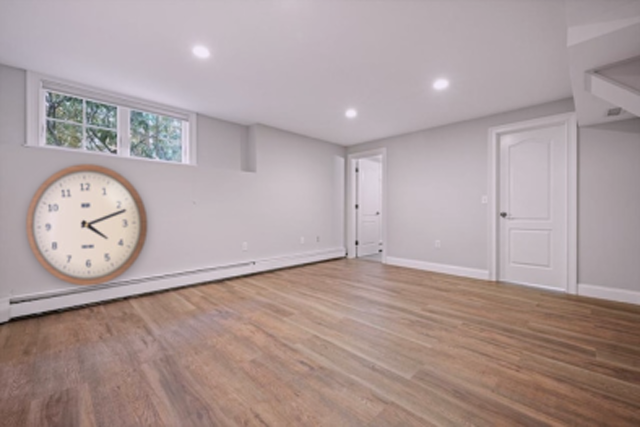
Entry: 4,12
